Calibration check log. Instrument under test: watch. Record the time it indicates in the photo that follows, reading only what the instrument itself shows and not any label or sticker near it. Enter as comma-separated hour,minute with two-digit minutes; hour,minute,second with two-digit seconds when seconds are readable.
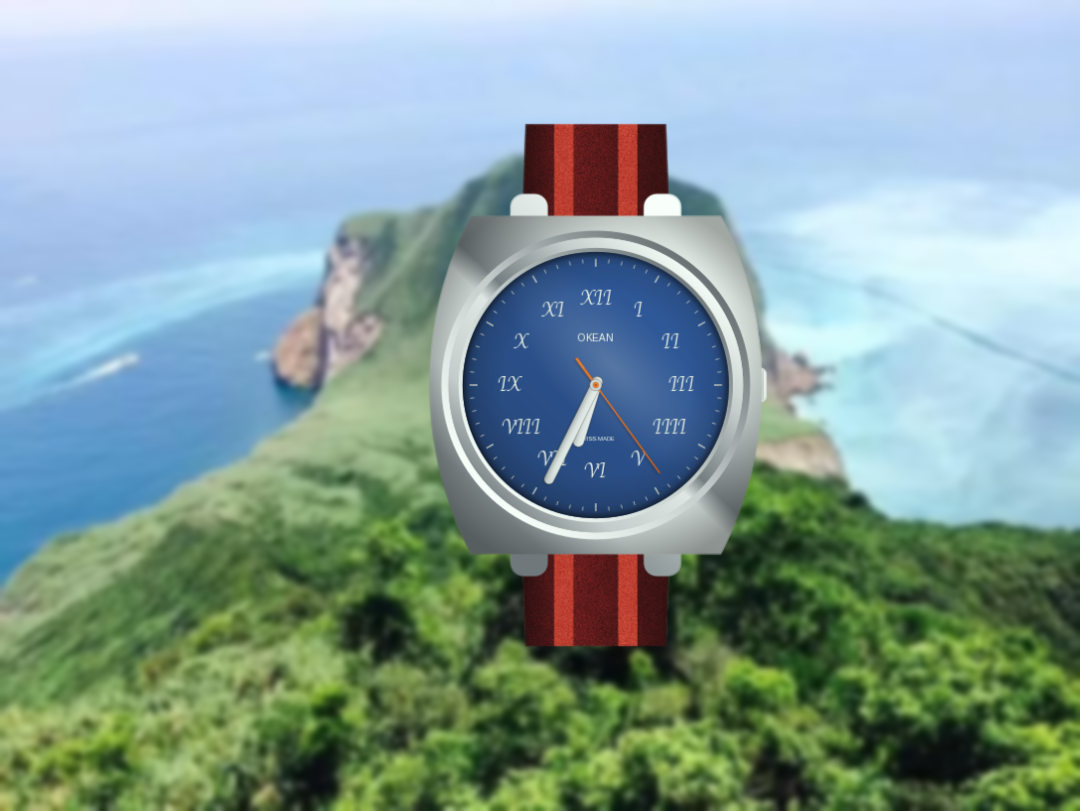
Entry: 6,34,24
